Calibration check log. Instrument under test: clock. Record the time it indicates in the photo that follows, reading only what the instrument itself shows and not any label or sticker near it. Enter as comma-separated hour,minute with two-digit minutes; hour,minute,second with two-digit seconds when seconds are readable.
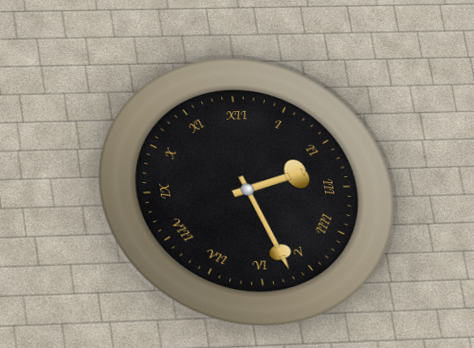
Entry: 2,27
